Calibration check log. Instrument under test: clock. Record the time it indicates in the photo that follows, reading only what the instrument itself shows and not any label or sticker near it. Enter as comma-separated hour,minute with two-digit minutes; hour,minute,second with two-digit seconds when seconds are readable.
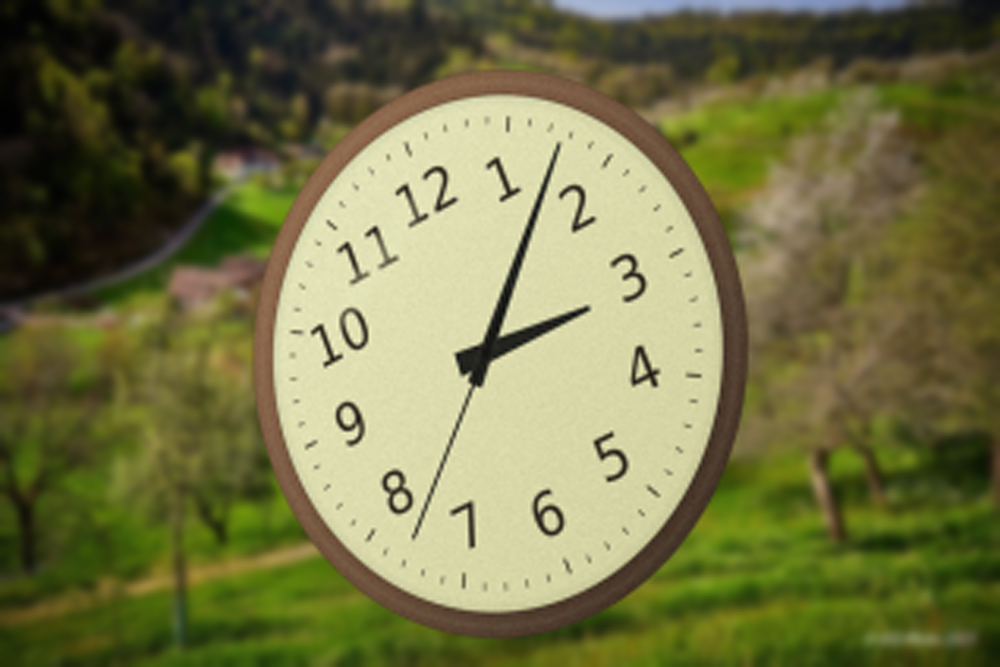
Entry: 3,07,38
